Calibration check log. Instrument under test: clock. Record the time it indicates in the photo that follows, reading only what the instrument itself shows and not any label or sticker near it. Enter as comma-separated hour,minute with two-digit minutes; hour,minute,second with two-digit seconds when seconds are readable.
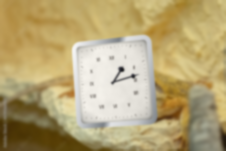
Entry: 1,13
